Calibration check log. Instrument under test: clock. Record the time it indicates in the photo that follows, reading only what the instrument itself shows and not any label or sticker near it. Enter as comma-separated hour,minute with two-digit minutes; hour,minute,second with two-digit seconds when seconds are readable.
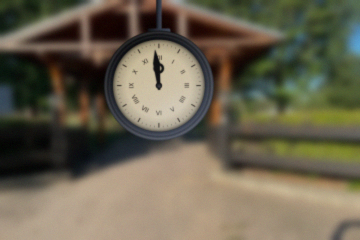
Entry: 11,59
